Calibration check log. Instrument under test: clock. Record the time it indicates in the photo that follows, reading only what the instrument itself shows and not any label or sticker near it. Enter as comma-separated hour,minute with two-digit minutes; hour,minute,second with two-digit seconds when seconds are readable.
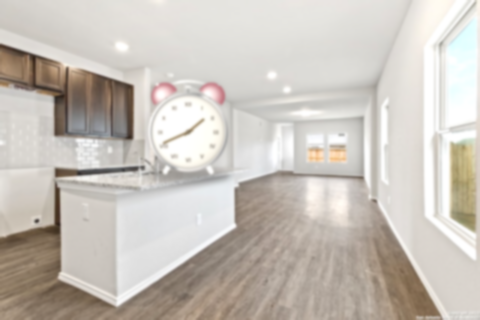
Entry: 1,41
